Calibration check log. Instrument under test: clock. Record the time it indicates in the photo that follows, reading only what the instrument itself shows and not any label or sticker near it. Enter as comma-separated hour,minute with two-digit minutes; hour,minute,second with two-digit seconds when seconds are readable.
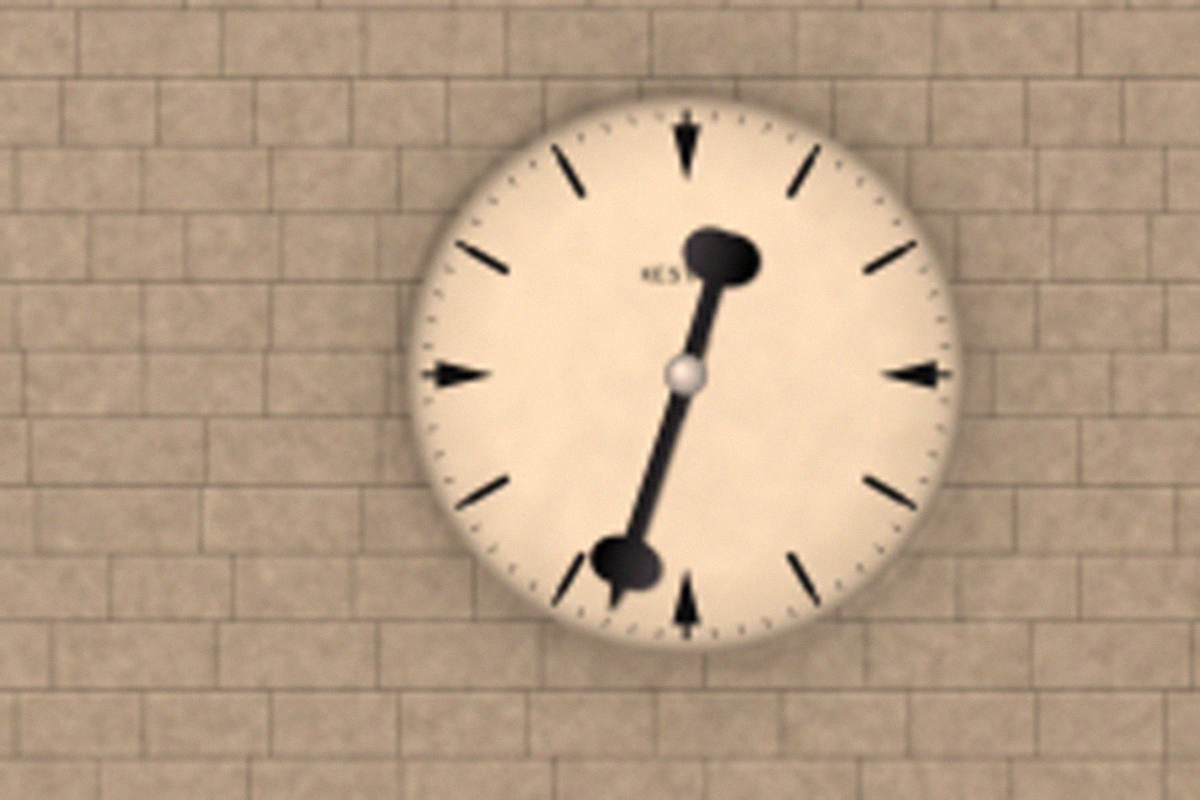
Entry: 12,33
